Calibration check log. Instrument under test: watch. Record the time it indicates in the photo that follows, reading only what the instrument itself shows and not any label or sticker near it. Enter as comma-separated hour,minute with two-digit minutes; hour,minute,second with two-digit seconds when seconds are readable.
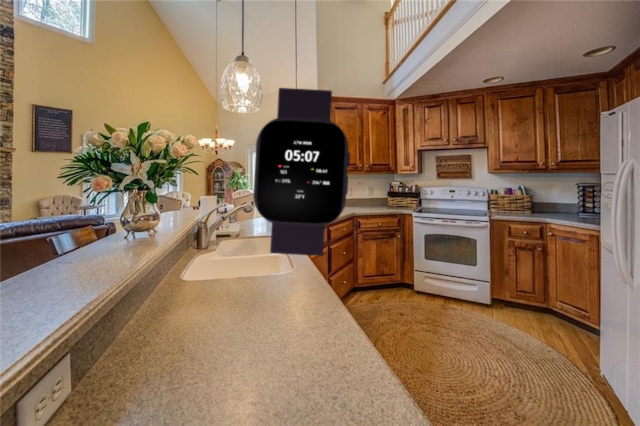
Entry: 5,07
